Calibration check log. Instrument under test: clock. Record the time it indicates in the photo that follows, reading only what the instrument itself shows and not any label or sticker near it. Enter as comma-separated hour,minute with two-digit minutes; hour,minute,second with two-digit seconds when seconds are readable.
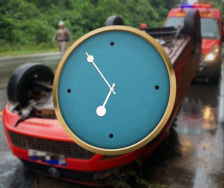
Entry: 6,54
